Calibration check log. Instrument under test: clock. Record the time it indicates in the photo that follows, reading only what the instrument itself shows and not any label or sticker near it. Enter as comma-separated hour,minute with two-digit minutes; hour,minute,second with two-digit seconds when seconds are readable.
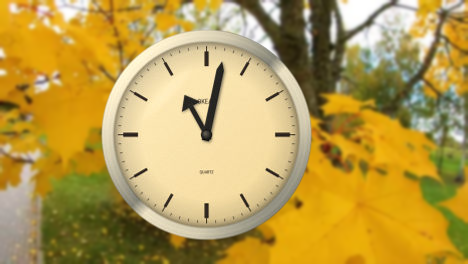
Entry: 11,02
